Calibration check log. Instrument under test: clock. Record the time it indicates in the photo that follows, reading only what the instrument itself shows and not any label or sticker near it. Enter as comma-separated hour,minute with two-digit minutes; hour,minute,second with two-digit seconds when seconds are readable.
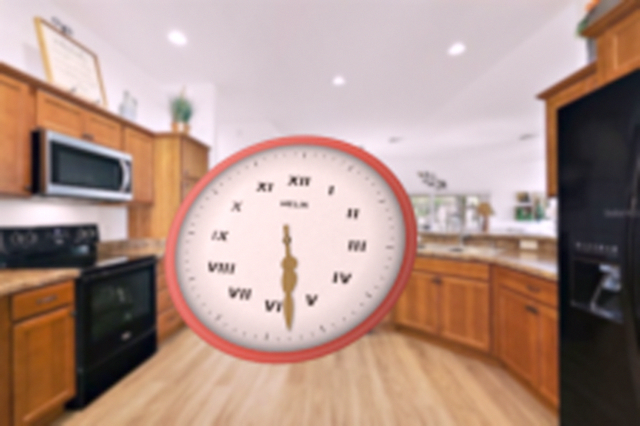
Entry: 5,28
